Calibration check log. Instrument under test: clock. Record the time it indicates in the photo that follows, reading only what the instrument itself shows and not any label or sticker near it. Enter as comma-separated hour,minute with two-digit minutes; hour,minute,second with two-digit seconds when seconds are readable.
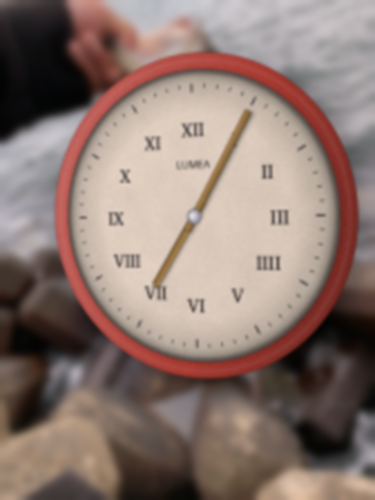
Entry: 7,05
